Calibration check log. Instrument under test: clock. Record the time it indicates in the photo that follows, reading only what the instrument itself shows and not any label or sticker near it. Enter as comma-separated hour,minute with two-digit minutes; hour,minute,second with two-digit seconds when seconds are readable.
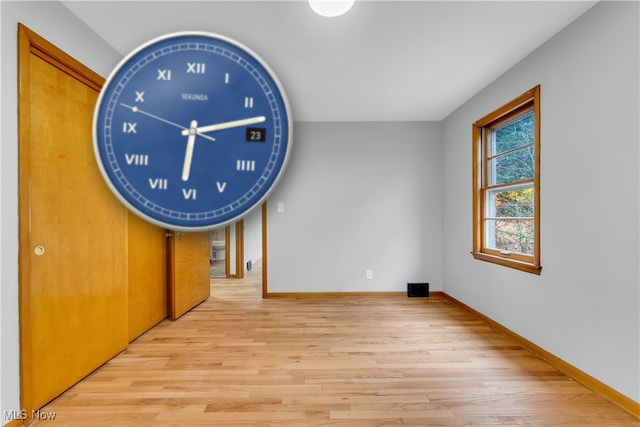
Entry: 6,12,48
